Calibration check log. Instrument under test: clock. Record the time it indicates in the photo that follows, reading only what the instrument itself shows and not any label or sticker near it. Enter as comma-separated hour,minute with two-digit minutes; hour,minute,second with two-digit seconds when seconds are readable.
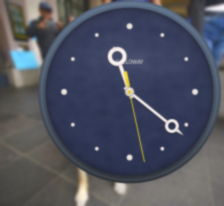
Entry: 11,21,28
